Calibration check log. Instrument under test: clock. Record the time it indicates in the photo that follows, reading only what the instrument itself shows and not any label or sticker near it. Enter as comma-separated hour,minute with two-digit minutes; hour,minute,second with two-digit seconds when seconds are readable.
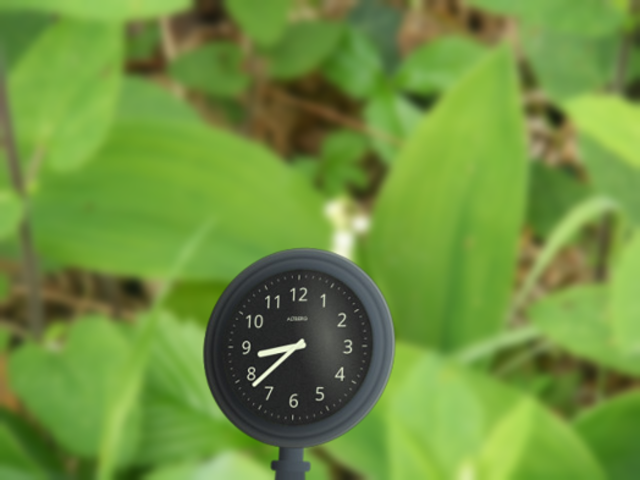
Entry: 8,38
